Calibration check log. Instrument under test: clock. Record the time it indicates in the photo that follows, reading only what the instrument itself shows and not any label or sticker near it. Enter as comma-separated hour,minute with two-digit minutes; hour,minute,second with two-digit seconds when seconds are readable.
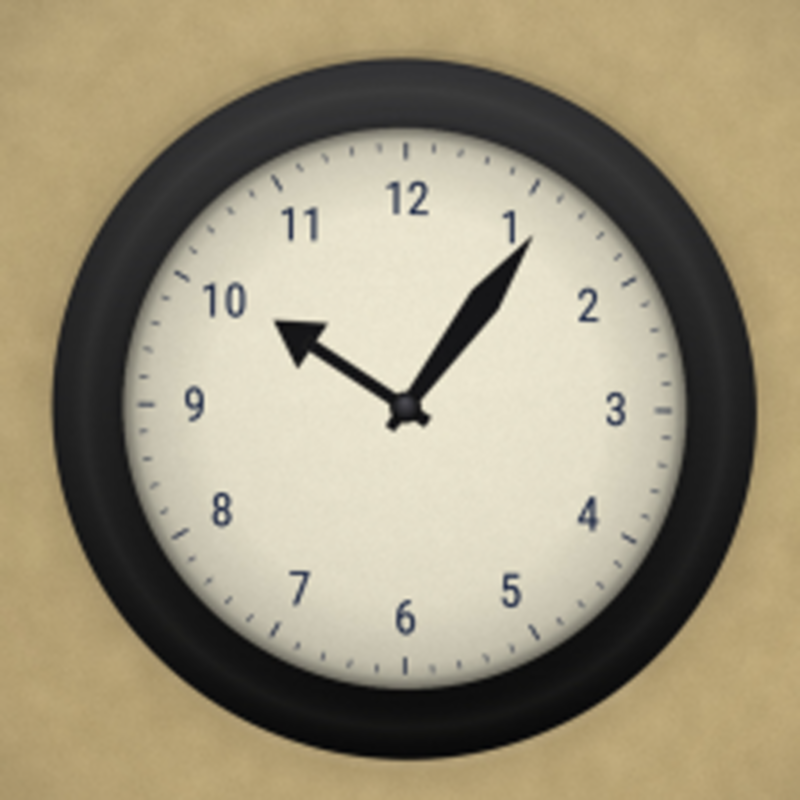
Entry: 10,06
